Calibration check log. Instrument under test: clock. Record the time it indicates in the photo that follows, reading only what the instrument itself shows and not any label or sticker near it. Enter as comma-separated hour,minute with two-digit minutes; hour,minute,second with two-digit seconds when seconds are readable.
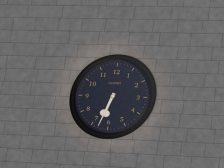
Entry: 6,33
